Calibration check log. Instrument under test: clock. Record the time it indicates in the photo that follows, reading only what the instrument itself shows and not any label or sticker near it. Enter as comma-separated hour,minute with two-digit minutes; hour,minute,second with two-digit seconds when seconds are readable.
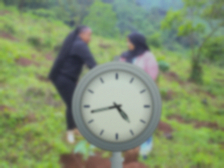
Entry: 4,43
